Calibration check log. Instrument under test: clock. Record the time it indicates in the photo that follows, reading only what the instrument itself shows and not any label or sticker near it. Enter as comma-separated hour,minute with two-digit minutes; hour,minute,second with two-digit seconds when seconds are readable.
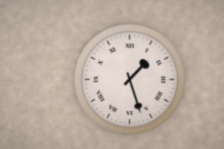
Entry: 1,27
